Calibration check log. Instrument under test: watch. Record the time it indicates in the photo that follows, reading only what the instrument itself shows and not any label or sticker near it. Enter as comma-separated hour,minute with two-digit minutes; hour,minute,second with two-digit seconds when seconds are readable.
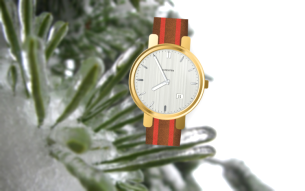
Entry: 7,55
